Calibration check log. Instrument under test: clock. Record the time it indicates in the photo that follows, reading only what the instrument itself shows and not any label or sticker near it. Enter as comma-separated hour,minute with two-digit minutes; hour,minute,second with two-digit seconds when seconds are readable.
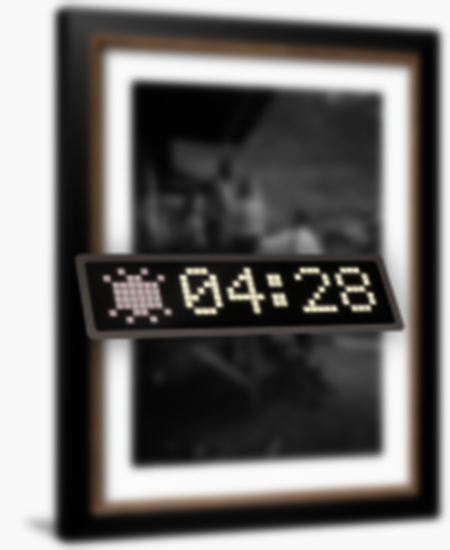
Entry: 4,28
